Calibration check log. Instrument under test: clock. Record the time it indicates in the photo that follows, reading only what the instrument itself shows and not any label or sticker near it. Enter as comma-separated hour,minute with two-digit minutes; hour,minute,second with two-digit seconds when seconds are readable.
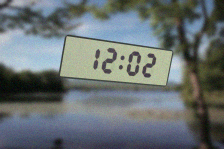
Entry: 12,02
